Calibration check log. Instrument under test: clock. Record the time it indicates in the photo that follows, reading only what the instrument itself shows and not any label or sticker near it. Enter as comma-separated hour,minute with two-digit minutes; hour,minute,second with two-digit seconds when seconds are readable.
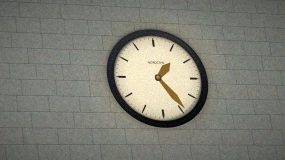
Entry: 1,24
